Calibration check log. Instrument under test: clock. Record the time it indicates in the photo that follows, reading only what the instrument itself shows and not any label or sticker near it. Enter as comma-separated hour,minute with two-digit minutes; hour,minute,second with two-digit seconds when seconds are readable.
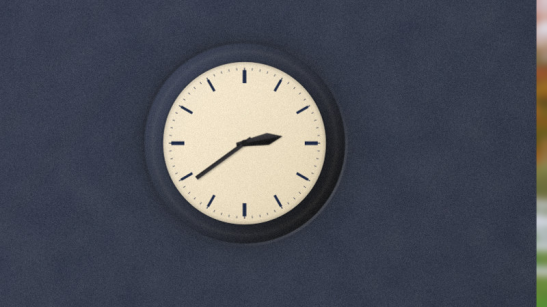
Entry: 2,39
